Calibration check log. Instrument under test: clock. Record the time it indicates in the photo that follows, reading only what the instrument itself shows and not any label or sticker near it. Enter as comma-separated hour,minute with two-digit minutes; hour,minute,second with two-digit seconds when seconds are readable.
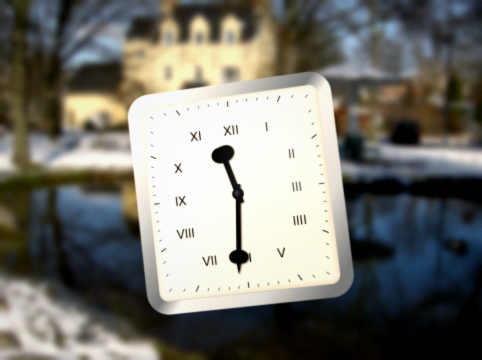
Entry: 11,31
